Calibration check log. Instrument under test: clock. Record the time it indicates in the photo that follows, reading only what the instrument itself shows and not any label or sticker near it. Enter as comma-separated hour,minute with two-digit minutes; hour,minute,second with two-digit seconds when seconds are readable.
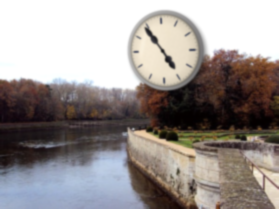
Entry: 4,54
